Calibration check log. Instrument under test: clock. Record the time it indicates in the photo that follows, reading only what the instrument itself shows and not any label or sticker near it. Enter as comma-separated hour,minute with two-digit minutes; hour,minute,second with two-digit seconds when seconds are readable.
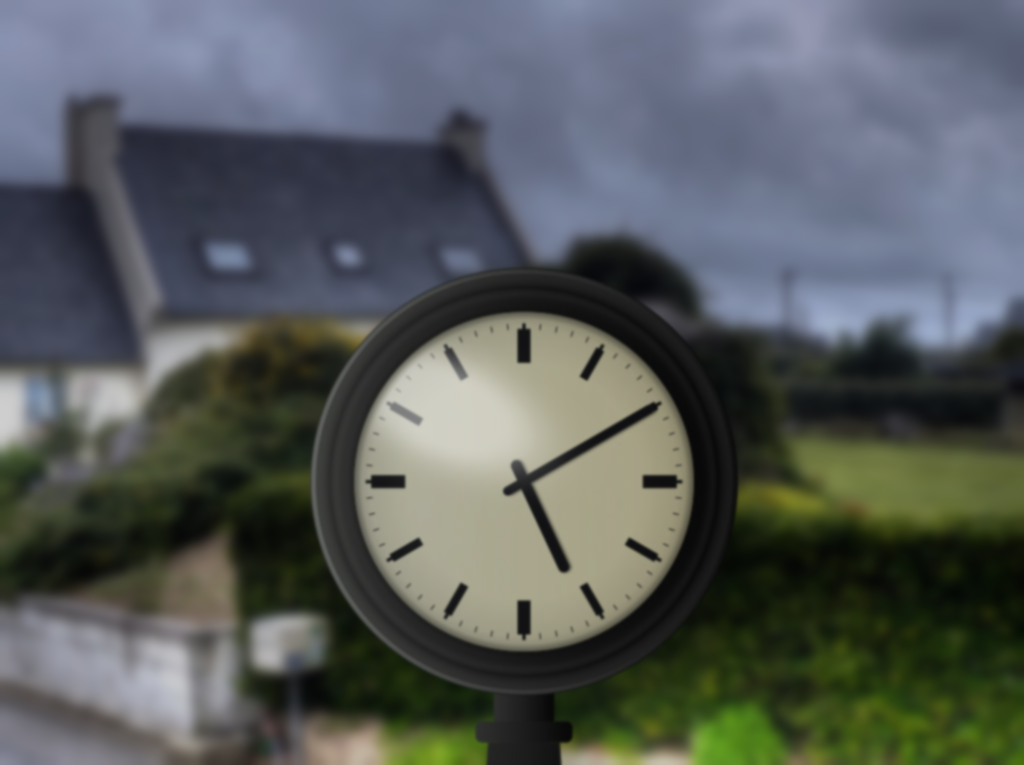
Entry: 5,10
